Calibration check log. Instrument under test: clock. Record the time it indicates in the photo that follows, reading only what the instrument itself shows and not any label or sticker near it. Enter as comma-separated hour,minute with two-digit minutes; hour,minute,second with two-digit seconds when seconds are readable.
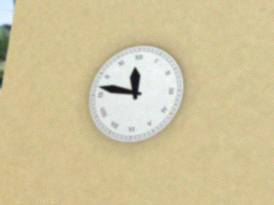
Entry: 11,47
